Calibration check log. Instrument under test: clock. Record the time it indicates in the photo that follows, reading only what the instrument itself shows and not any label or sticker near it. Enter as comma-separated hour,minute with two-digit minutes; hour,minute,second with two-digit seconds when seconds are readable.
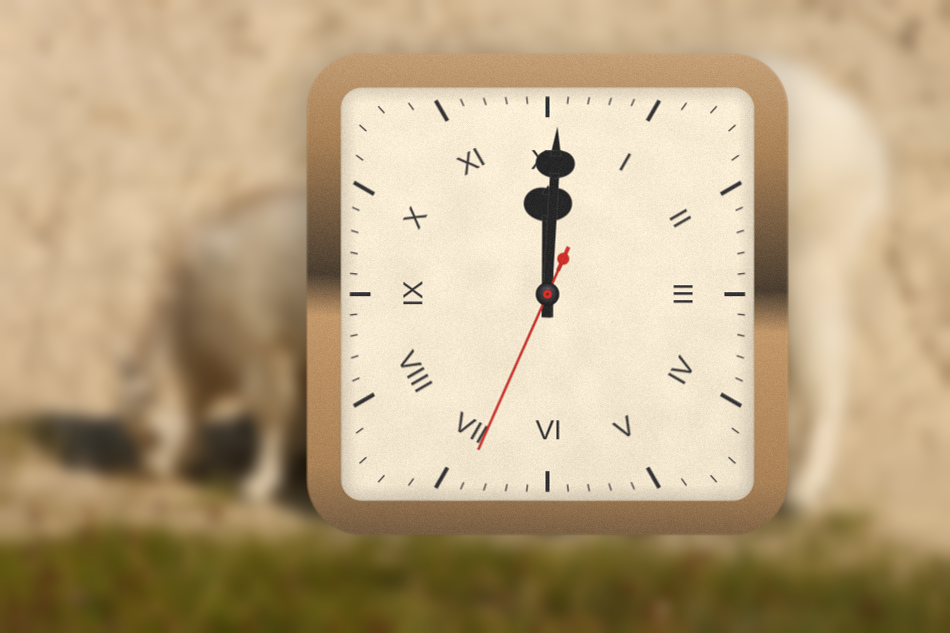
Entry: 12,00,34
